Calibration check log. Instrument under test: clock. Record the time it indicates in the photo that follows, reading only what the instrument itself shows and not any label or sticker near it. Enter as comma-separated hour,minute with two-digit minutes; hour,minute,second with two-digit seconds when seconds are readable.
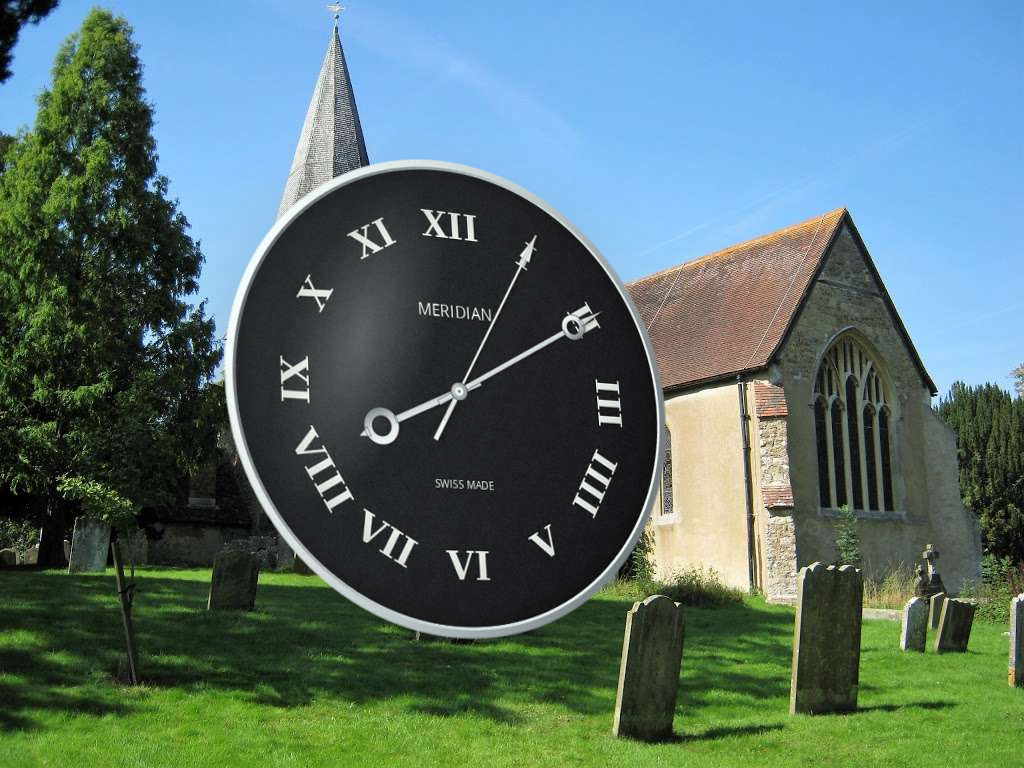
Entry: 8,10,05
